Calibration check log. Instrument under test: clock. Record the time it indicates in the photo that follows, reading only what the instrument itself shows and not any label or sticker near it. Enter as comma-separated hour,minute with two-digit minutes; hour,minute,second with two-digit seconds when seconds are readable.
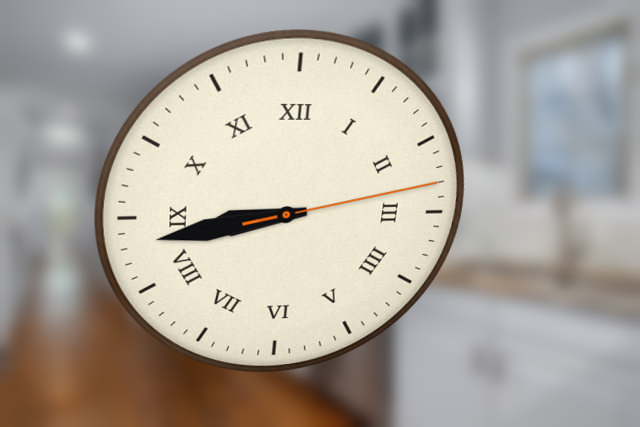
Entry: 8,43,13
